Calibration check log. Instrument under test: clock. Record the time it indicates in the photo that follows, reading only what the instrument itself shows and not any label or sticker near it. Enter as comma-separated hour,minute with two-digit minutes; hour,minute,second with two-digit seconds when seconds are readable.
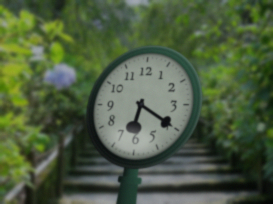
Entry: 6,20
